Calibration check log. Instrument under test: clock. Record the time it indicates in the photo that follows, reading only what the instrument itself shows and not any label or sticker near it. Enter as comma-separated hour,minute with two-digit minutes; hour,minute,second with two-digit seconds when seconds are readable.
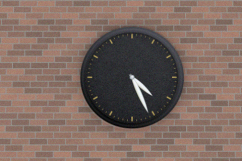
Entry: 4,26
